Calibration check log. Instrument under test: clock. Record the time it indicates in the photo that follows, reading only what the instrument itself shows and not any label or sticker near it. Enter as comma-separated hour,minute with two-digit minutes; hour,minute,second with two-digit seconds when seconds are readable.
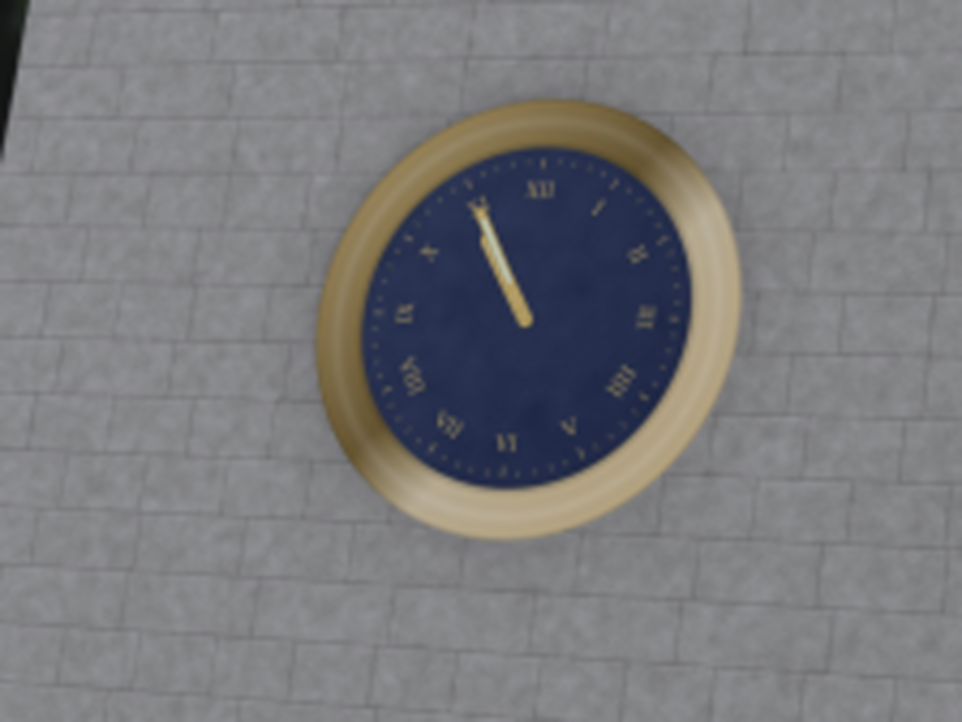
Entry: 10,55
